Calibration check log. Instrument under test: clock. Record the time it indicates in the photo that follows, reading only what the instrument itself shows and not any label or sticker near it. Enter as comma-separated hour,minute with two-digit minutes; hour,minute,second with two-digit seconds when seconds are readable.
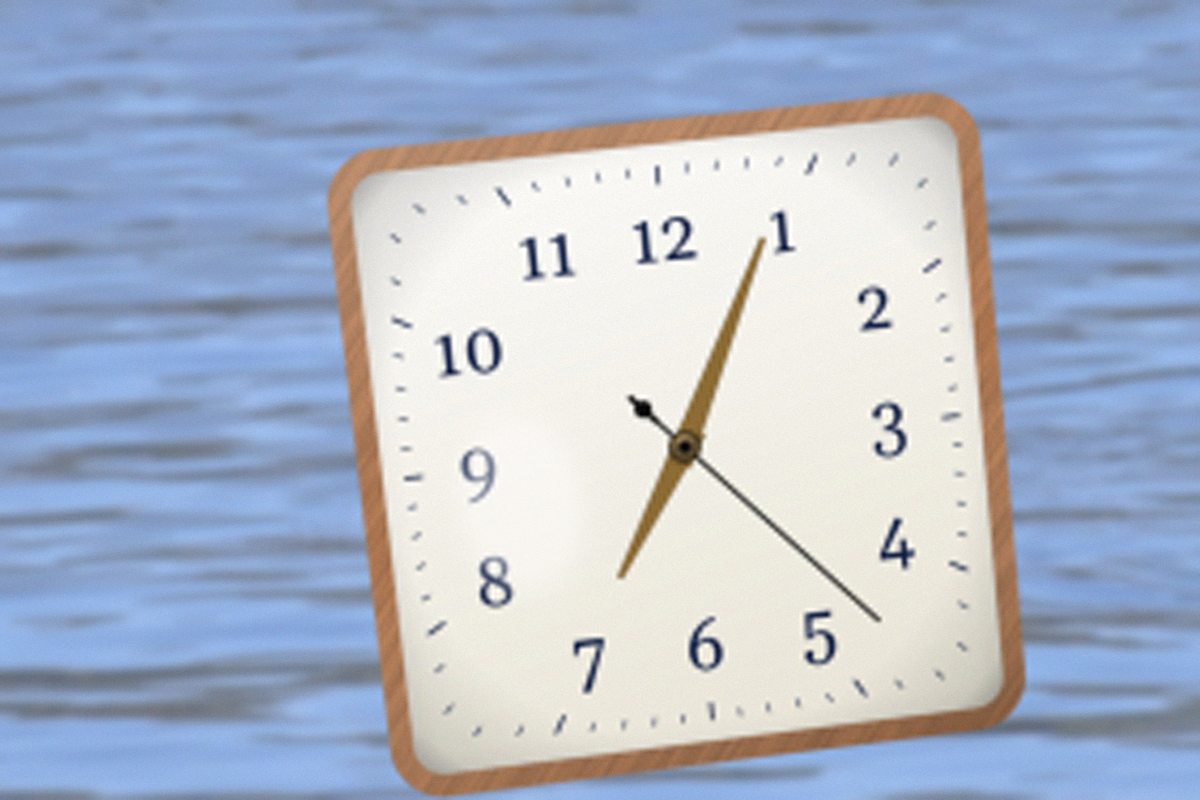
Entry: 7,04,23
